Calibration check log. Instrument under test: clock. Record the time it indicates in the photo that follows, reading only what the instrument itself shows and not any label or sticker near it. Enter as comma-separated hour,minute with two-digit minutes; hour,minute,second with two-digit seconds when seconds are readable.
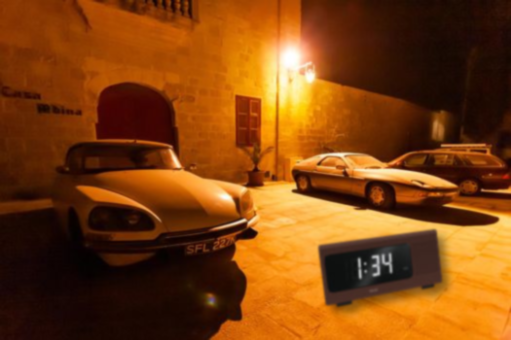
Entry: 1,34
